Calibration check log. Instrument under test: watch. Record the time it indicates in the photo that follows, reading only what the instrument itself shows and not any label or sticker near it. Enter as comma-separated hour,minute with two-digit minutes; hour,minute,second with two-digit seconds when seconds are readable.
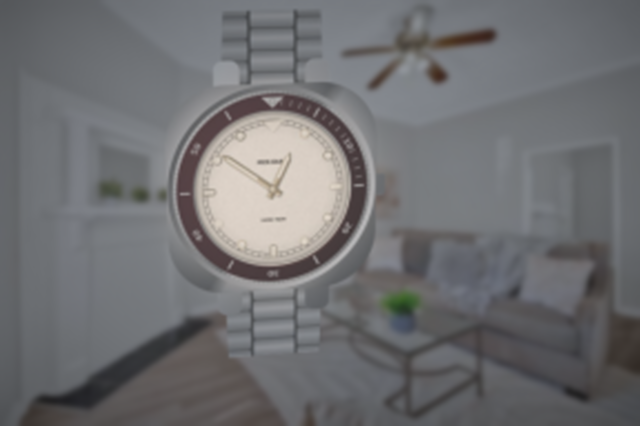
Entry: 12,51
